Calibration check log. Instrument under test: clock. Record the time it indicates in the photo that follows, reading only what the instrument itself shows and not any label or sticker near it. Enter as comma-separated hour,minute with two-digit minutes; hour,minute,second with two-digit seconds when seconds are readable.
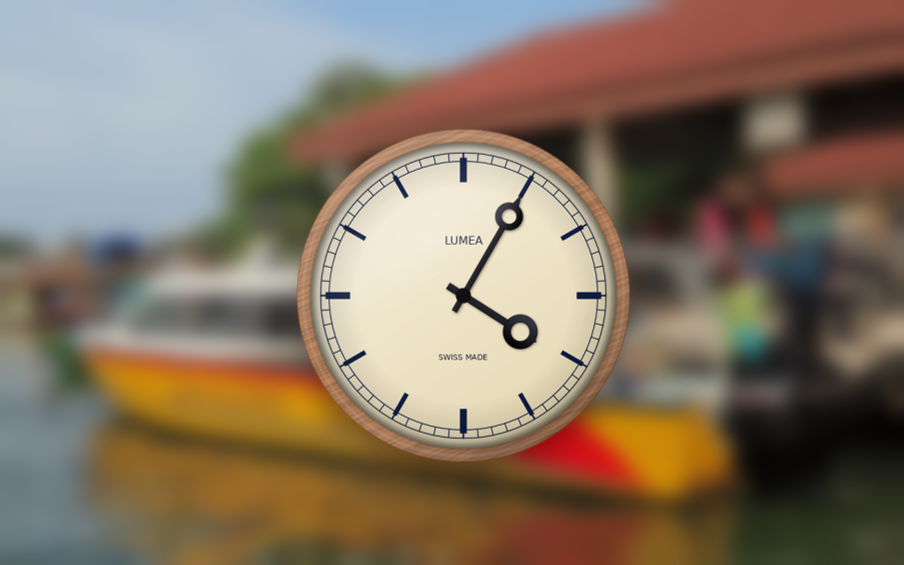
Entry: 4,05
